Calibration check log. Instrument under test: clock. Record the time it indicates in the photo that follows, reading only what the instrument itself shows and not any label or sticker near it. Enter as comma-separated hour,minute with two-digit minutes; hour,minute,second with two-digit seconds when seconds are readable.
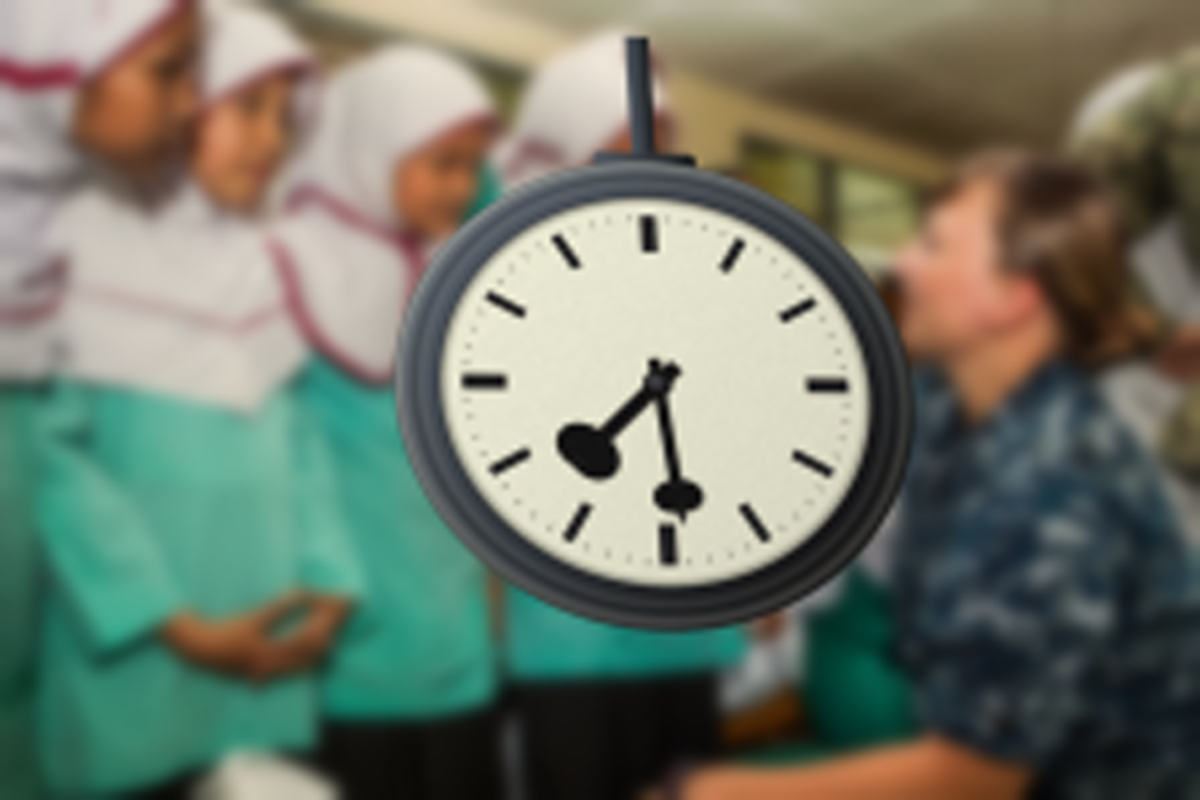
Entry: 7,29
